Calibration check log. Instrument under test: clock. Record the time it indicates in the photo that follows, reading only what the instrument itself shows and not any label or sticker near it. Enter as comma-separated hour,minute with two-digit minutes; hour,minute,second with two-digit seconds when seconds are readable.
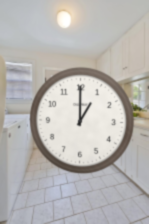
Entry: 1,00
